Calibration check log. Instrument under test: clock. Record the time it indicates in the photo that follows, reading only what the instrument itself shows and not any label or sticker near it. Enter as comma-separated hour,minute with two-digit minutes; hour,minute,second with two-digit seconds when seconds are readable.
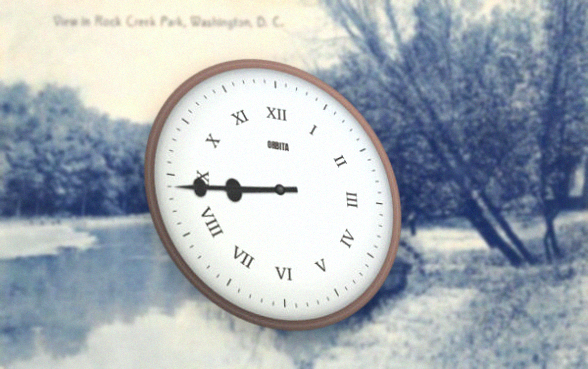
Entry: 8,44
